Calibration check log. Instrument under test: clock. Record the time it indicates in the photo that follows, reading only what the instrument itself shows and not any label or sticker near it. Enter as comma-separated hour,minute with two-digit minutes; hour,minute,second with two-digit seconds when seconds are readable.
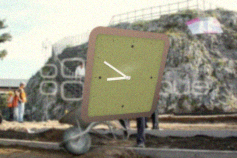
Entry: 8,50
